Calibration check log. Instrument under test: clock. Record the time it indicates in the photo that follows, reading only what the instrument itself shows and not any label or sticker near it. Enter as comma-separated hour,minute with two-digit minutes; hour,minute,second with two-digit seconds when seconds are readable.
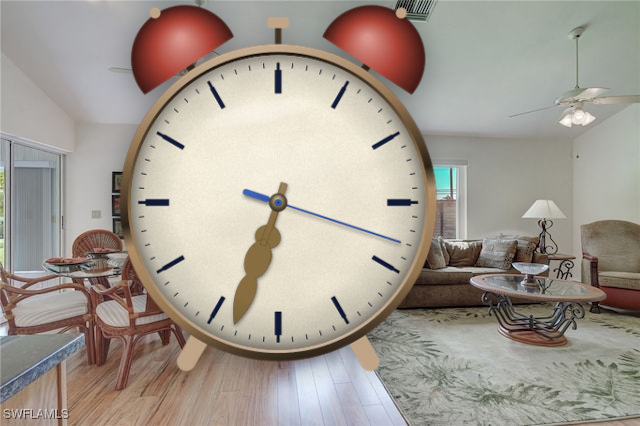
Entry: 6,33,18
